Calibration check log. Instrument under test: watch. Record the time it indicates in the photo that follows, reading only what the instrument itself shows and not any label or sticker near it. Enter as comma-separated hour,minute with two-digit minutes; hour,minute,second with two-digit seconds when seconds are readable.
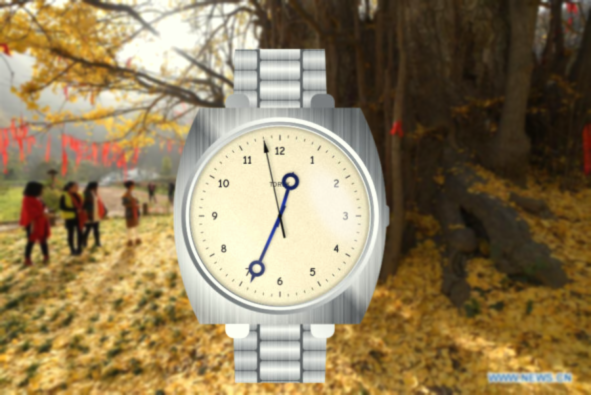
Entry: 12,33,58
